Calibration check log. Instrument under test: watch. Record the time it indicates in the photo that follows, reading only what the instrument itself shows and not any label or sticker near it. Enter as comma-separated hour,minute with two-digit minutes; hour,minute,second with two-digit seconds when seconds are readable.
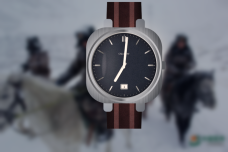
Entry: 7,01
